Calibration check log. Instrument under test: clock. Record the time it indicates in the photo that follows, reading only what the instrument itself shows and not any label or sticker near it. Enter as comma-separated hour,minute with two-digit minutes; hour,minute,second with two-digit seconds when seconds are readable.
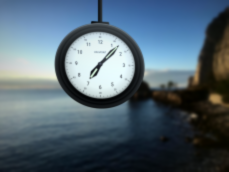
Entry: 7,07
